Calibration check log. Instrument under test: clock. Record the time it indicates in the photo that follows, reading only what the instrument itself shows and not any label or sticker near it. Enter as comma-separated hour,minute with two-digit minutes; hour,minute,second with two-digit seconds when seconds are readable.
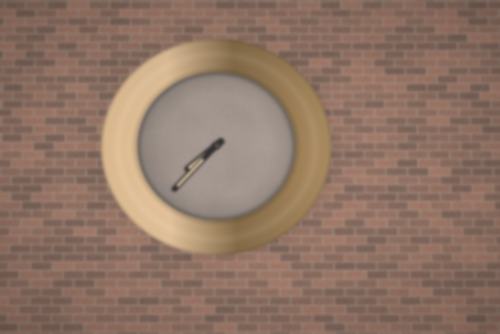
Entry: 7,37
